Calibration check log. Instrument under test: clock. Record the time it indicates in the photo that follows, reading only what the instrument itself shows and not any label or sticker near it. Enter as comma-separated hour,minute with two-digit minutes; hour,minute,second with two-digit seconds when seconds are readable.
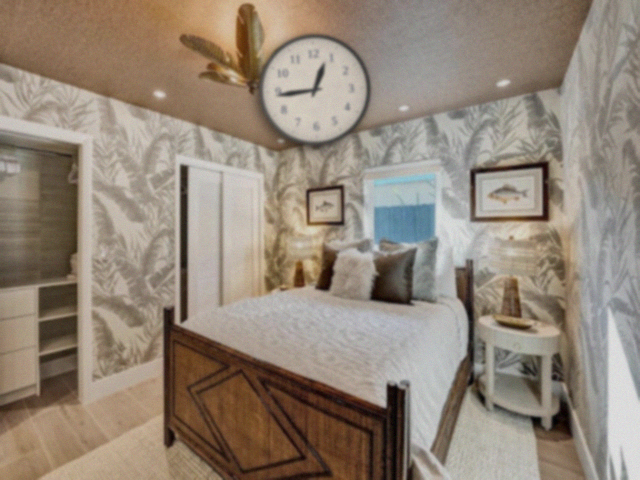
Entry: 12,44
